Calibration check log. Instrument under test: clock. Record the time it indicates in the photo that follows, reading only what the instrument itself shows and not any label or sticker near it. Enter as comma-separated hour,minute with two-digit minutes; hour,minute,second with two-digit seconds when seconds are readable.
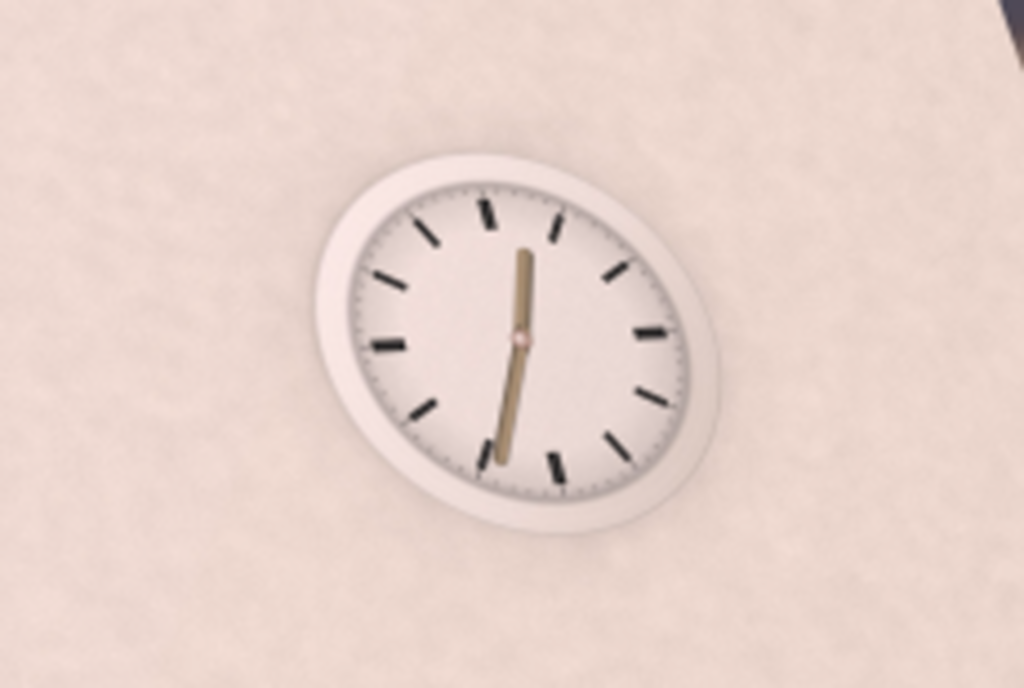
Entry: 12,34
